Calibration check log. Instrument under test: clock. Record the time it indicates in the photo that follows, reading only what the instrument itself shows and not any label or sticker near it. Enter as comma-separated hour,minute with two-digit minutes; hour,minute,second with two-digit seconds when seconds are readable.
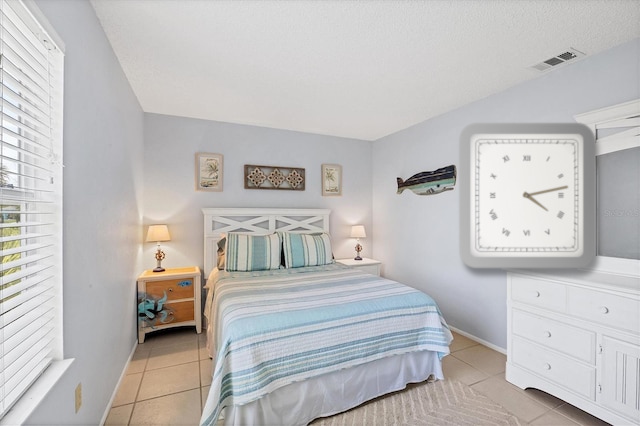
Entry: 4,13
